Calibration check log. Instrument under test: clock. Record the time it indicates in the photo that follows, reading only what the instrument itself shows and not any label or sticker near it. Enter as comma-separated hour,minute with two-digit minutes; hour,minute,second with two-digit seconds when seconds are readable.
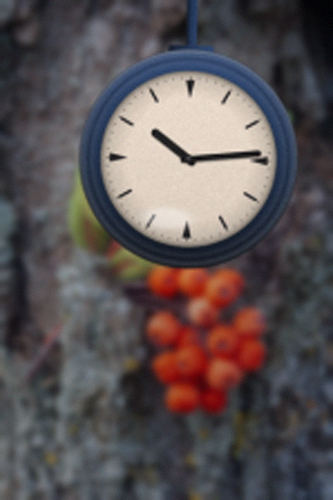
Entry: 10,14
